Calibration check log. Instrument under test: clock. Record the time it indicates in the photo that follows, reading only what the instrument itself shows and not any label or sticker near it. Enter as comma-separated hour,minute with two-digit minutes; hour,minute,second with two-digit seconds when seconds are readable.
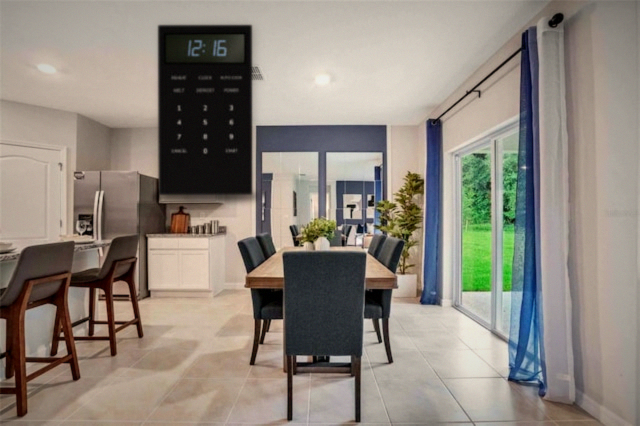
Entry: 12,16
